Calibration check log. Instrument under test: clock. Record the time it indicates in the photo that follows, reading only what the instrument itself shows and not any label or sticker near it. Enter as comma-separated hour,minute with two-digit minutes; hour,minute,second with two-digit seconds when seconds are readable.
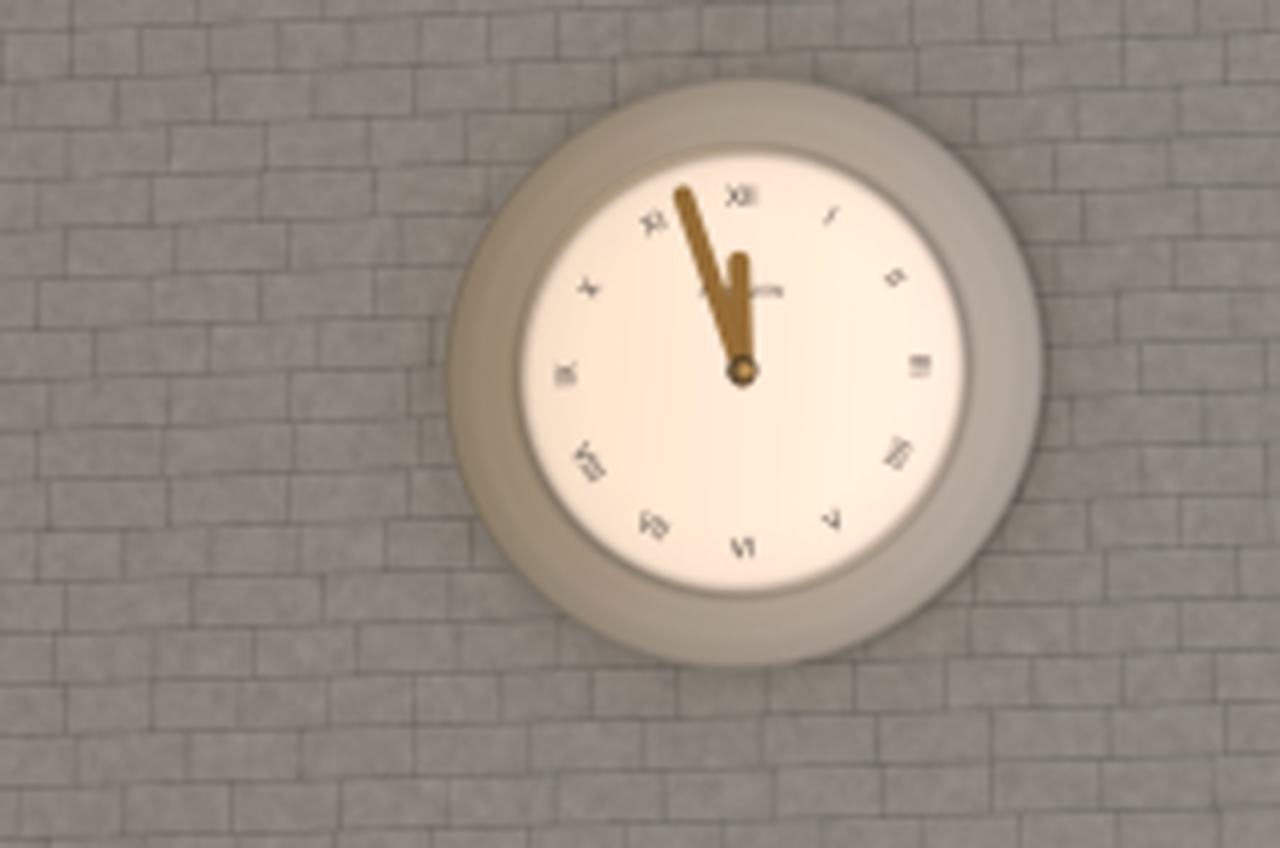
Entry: 11,57
